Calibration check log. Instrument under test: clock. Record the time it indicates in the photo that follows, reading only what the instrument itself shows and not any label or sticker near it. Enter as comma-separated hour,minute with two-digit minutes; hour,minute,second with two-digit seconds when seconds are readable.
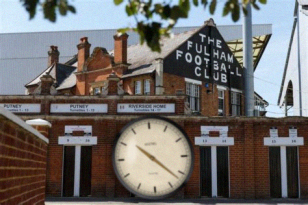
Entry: 10,22
